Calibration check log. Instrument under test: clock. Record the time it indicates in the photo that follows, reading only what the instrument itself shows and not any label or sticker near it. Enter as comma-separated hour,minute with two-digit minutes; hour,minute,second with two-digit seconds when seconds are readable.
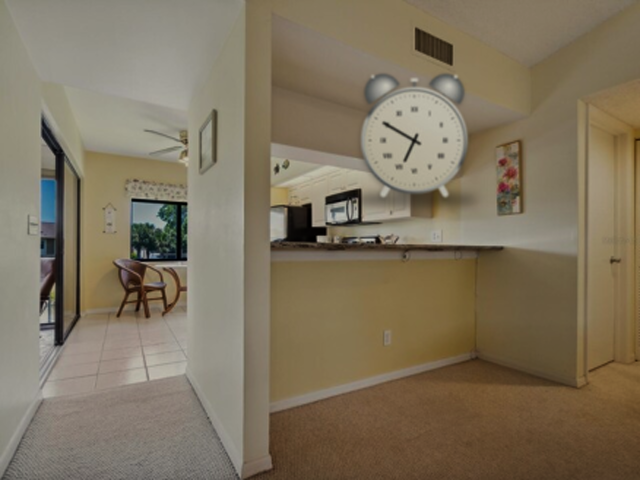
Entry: 6,50
